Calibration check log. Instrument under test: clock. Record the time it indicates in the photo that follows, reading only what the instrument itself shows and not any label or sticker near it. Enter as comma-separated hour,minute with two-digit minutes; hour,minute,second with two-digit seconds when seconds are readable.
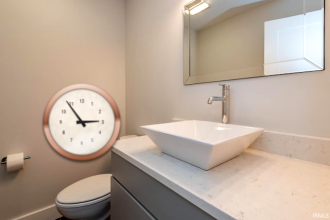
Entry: 2,54
